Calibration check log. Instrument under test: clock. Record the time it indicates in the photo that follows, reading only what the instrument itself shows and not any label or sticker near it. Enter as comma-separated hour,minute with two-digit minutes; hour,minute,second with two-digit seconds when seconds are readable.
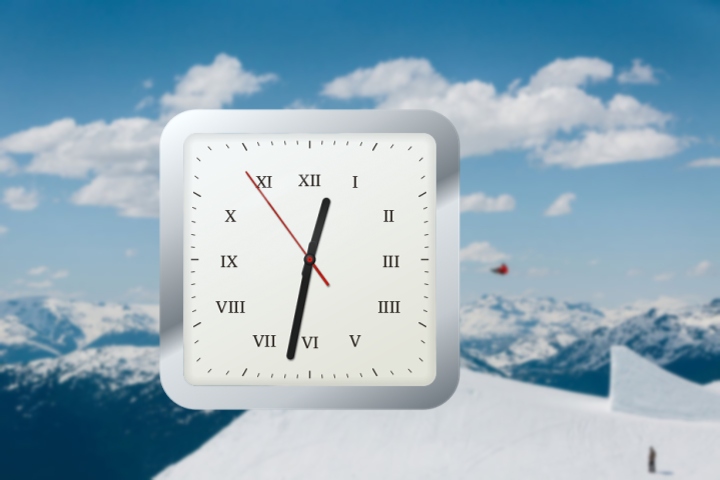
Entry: 12,31,54
